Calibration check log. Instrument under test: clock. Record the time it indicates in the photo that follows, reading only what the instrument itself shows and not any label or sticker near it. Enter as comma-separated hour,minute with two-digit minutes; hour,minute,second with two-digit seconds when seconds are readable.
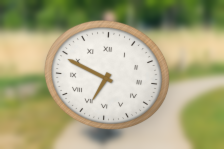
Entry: 6,49
